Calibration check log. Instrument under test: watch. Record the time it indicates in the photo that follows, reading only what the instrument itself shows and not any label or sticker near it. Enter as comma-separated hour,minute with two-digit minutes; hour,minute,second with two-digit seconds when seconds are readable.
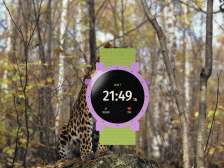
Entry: 21,49
